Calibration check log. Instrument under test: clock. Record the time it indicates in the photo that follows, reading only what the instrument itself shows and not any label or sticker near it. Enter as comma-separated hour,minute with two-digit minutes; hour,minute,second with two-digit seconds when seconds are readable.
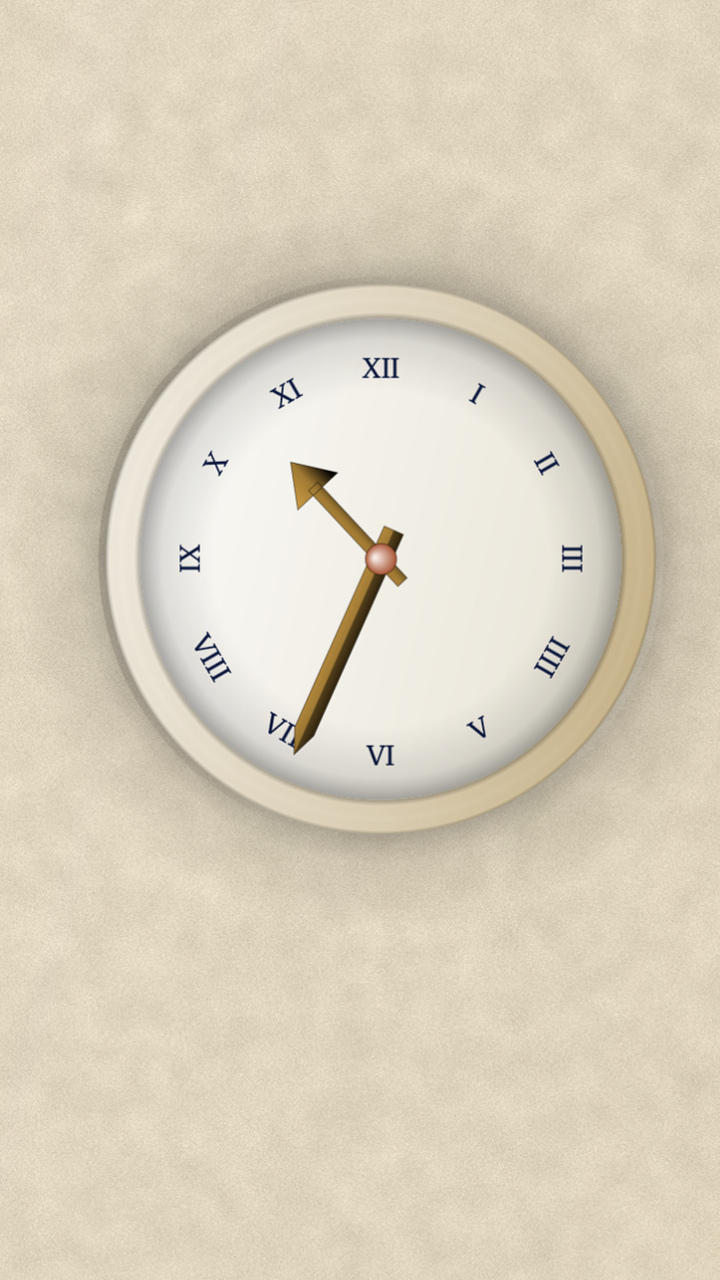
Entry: 10,34
